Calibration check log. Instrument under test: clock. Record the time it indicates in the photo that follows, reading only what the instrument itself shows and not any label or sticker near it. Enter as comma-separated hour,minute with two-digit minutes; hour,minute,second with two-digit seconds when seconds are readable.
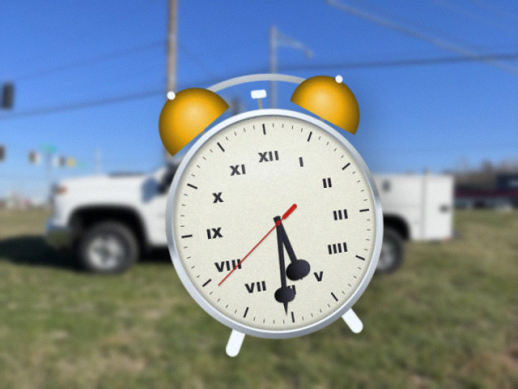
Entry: 5,30,39
